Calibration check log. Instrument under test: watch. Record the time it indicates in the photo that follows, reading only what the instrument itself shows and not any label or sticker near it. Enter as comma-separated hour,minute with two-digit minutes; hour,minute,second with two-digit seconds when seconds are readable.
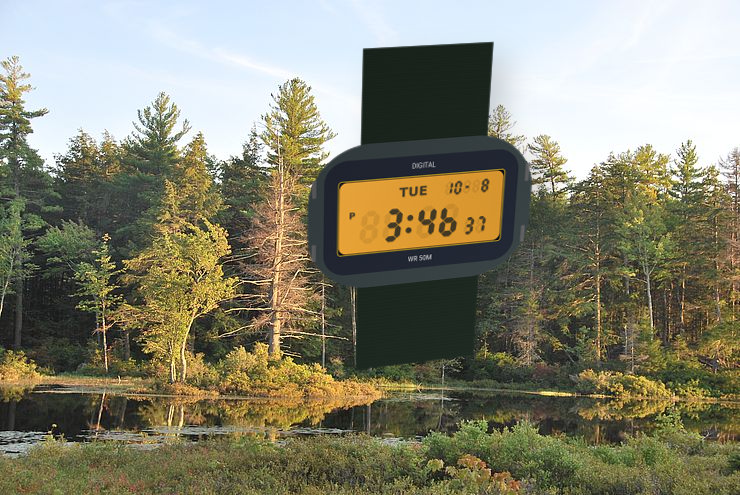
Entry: 3,46,37
